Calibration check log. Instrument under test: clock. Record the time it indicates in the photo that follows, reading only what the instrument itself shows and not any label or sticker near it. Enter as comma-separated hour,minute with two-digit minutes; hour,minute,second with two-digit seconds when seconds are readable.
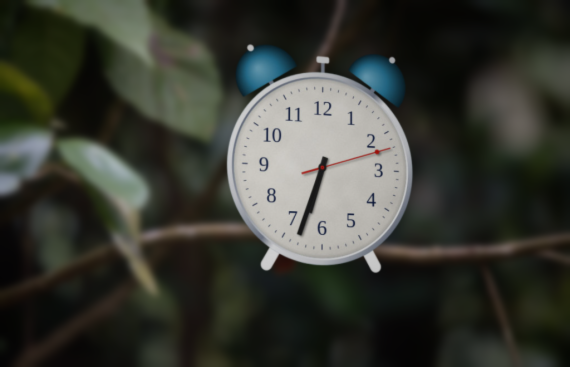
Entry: 6,33,12
